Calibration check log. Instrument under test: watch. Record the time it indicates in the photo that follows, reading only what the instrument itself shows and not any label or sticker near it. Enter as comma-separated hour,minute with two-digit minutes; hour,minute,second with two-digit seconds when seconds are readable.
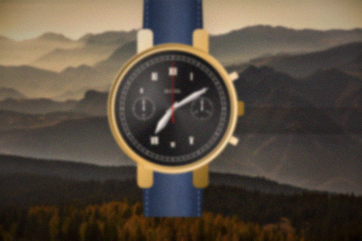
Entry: 7,10
